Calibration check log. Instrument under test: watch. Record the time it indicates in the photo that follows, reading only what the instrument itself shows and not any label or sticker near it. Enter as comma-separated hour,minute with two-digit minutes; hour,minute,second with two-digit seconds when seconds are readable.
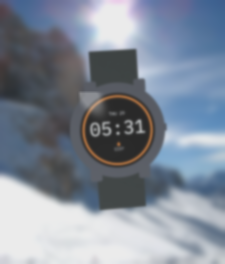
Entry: 5,31
